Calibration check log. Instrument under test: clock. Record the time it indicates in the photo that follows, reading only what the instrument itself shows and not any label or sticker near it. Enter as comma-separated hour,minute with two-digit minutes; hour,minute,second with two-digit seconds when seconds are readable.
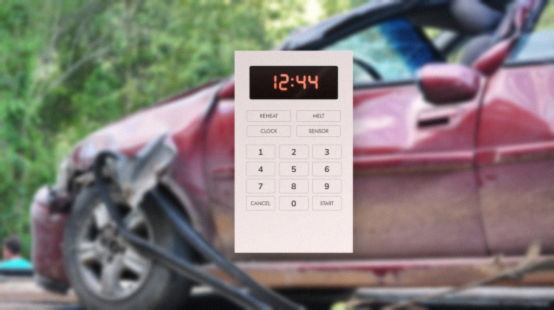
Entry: 12,44
